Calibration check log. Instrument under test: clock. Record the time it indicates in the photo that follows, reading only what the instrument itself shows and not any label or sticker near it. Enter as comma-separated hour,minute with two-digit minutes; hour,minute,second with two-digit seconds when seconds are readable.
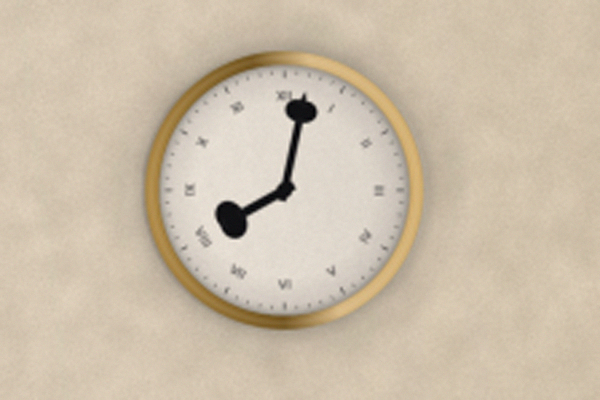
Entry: 8,02
